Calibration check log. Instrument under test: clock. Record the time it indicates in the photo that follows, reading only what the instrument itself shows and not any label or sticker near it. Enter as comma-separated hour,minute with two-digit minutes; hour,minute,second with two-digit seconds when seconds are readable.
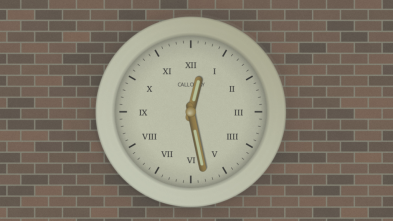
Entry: 12,28
